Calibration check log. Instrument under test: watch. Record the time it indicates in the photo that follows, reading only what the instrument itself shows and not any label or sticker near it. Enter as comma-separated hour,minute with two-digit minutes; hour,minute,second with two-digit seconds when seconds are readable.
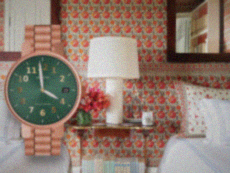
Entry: 3,59
